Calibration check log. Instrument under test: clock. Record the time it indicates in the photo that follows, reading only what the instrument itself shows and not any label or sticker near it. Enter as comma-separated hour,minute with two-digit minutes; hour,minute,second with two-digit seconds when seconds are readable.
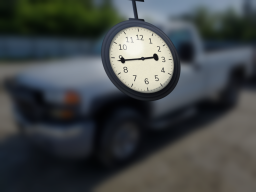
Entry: 2,44
